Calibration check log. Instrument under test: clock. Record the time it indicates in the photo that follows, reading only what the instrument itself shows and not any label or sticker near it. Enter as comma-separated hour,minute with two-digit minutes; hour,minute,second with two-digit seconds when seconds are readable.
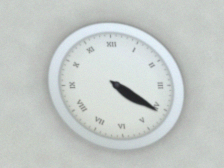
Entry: 4,21
